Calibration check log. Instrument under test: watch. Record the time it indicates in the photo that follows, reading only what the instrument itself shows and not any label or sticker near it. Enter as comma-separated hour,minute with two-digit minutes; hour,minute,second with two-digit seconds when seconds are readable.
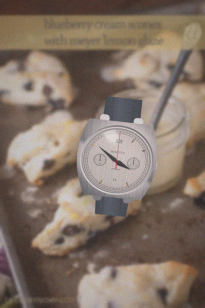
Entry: 3,51
